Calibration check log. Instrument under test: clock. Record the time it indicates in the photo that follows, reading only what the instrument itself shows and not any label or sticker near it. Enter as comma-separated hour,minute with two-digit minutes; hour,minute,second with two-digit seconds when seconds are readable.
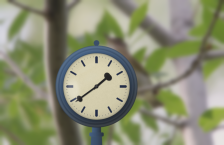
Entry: 1,39
